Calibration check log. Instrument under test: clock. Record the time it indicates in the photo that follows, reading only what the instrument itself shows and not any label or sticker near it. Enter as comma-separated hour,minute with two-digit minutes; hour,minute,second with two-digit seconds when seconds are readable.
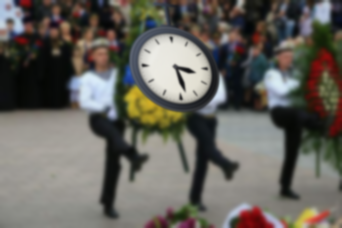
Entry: 3,28
